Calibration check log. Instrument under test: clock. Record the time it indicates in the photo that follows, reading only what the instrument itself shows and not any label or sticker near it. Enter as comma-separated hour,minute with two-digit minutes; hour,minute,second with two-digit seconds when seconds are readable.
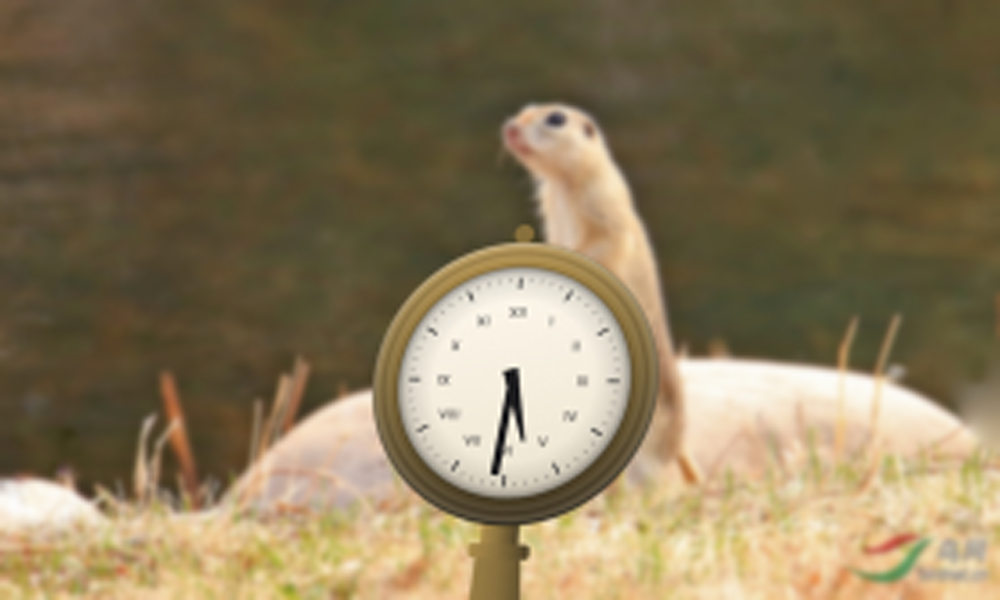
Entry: 5,31
